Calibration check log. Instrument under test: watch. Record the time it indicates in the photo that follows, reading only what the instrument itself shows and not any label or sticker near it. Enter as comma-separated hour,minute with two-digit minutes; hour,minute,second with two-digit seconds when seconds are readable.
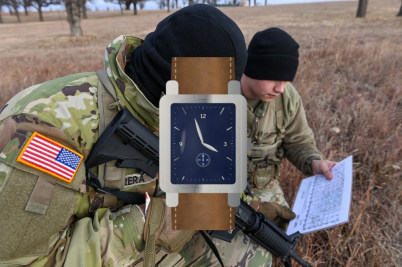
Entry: 3,57
